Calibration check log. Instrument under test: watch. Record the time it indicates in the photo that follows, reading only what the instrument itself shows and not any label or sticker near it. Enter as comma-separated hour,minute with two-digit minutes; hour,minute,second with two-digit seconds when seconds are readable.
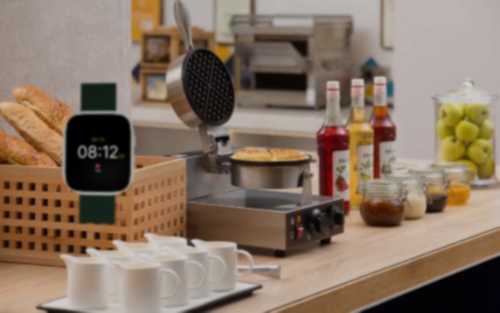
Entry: 8,12
